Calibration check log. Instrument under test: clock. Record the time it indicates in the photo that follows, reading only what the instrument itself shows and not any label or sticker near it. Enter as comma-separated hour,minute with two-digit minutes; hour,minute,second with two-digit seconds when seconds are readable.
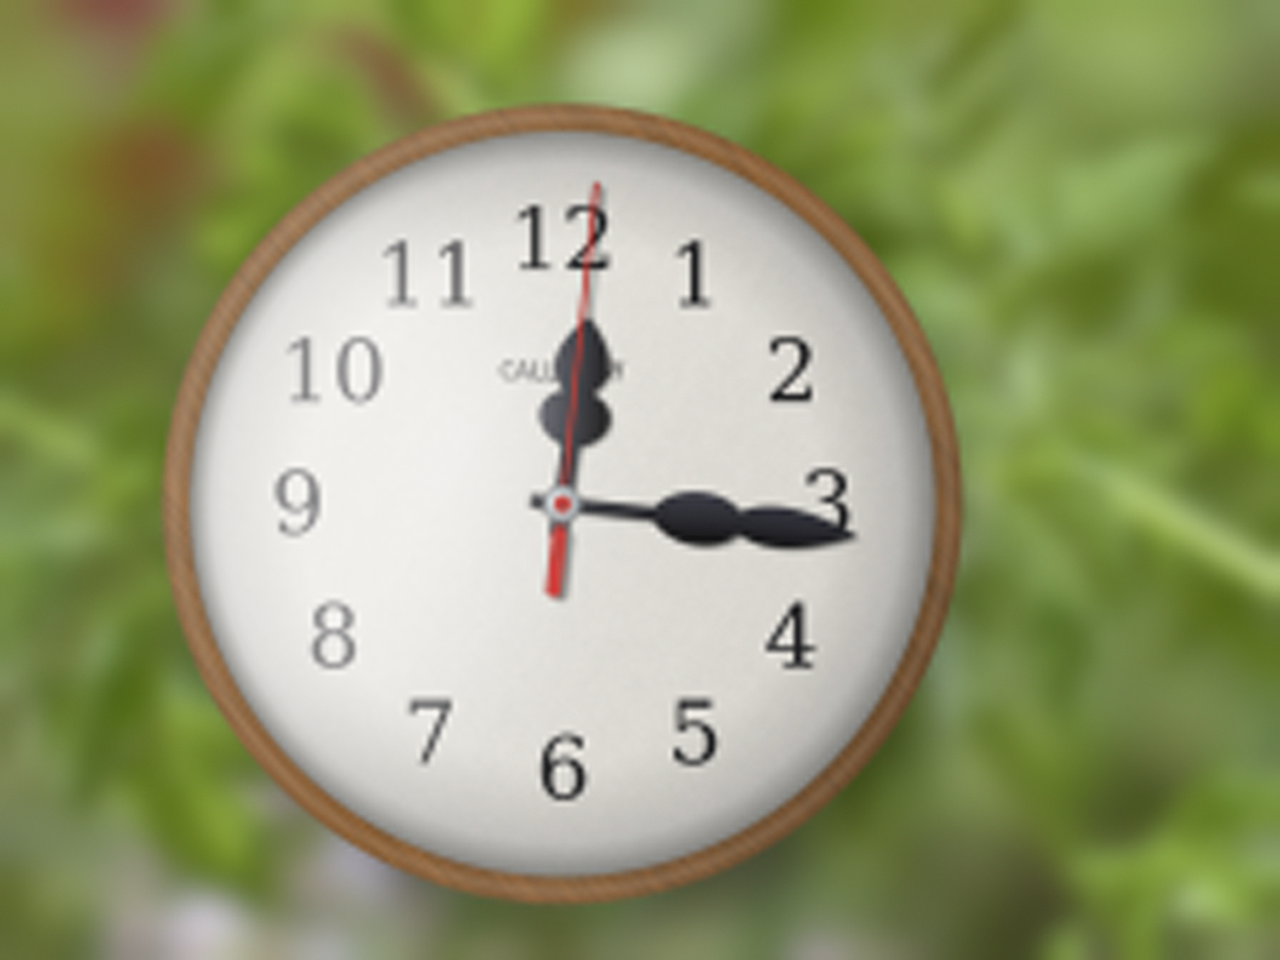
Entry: 12,16,01
